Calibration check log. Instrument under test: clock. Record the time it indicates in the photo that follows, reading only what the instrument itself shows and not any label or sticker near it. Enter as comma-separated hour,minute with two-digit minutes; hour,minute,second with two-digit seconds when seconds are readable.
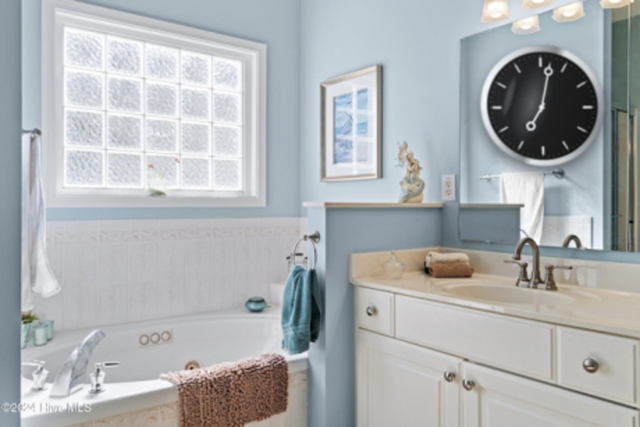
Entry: 7,02
